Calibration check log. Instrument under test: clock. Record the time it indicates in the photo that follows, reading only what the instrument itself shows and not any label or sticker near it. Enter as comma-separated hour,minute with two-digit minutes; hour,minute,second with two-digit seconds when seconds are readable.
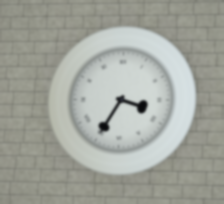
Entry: 3,35
